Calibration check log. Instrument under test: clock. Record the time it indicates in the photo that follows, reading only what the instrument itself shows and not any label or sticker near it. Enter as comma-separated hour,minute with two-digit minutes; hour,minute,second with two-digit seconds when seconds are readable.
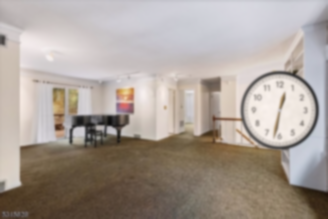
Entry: 12,32
